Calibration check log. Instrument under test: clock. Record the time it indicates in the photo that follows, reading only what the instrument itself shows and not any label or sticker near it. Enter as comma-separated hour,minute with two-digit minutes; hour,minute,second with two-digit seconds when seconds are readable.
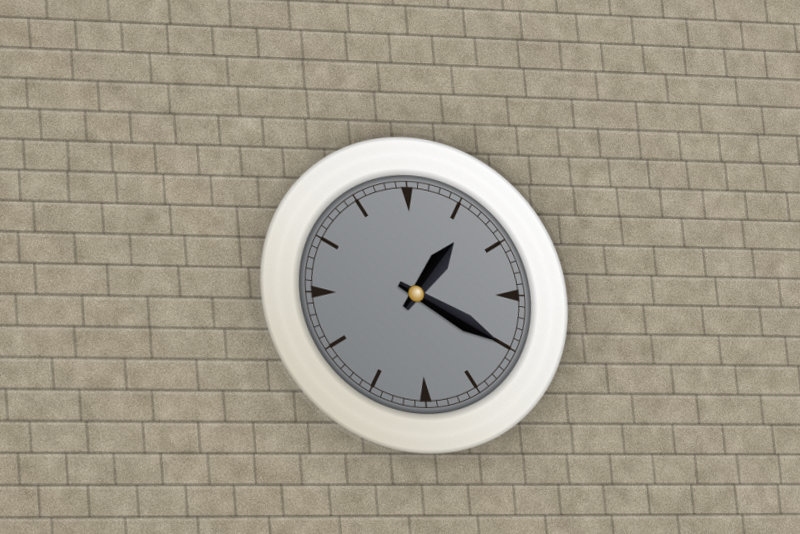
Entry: 1,20
